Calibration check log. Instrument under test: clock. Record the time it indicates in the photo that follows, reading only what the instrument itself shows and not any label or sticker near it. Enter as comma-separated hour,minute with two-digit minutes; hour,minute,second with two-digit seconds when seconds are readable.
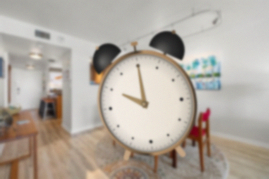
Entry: 10,00
